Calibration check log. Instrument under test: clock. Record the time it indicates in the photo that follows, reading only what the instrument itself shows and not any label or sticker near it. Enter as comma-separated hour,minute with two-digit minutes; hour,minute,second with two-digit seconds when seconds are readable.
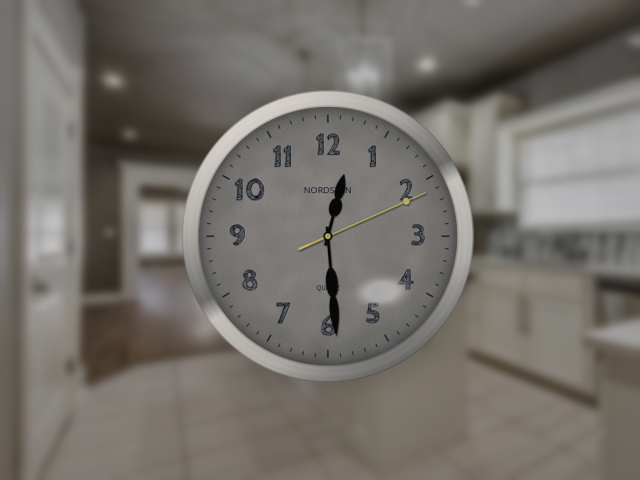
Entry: 12,29,11
